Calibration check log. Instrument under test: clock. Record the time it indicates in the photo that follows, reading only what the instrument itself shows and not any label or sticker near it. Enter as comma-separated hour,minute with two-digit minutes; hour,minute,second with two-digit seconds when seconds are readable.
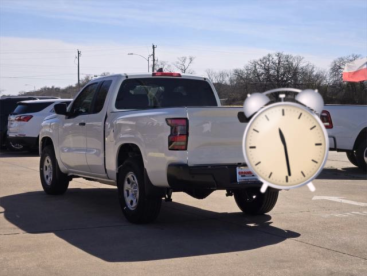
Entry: 11,29
